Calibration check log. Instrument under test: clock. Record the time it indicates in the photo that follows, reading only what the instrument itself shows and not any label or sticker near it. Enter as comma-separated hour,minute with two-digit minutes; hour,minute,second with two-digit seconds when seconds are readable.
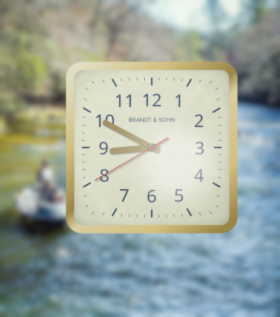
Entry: 8,49,40
